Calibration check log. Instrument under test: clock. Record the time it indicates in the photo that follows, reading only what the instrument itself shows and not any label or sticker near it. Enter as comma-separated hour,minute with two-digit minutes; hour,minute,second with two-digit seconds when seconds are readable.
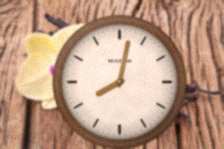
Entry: 8,02
